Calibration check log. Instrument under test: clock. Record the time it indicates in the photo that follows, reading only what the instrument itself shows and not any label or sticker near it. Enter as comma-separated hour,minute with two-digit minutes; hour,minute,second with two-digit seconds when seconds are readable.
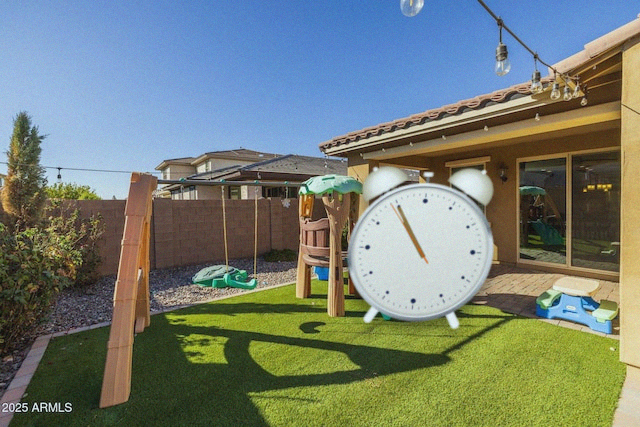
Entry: 10,54,54
